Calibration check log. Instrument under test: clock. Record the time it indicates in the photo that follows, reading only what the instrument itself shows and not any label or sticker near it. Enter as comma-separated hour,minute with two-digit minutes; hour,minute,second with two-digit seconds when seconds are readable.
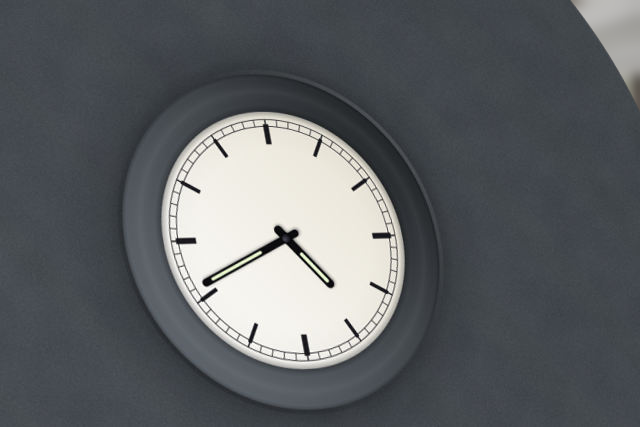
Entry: 4,41
